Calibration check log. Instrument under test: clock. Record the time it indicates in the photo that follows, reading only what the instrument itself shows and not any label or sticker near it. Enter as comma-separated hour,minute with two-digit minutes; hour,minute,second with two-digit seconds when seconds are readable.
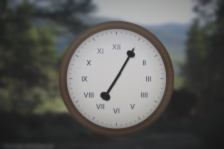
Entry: 7,05
